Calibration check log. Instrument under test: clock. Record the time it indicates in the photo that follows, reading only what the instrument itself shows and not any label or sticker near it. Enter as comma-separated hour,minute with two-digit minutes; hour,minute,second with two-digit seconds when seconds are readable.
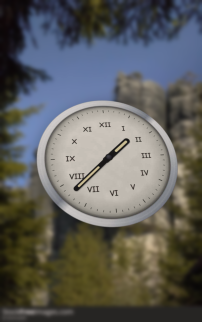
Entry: 1,38
